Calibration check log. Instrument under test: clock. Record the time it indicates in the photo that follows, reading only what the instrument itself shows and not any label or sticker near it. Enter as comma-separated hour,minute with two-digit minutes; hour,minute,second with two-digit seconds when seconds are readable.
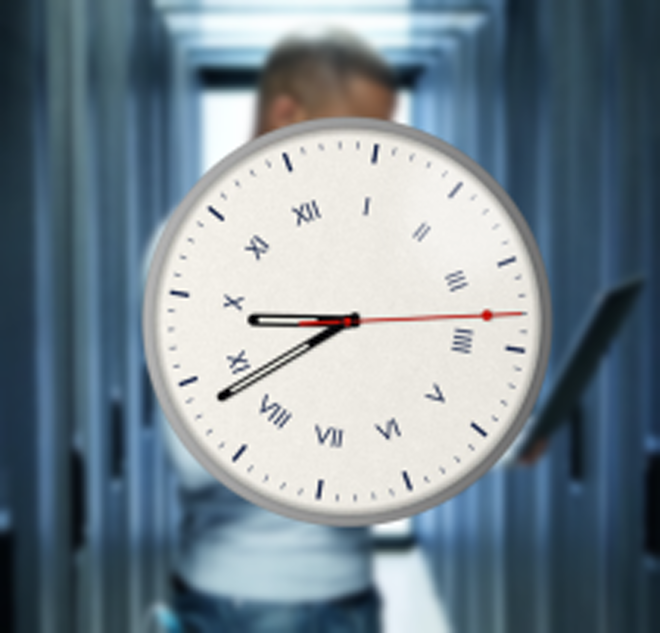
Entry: 9,43,18
